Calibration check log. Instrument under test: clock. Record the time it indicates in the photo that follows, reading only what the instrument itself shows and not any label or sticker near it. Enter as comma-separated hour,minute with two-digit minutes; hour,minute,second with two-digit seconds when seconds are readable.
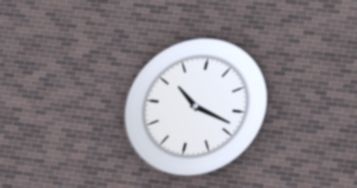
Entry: 10,18
